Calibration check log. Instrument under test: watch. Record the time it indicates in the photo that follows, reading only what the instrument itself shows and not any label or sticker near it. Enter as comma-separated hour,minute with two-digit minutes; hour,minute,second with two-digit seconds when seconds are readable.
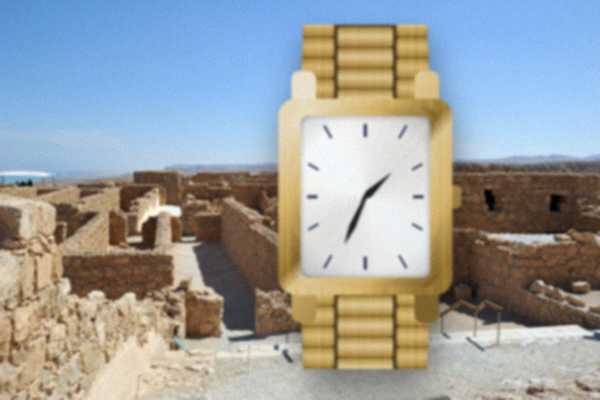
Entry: 1,34
